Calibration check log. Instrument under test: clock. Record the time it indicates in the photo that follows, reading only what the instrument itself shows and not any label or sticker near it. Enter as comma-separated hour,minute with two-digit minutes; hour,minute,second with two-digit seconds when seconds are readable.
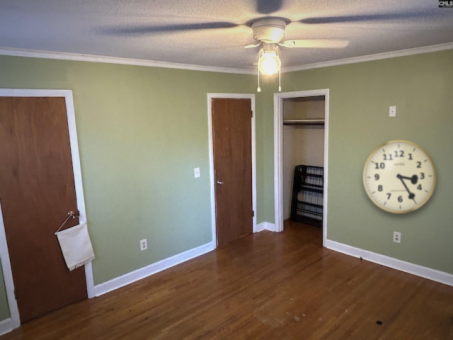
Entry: 3,25
